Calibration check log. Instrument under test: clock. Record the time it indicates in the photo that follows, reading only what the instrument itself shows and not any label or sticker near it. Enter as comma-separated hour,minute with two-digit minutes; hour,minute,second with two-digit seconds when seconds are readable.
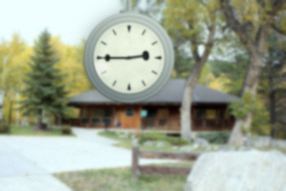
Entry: 2,45
